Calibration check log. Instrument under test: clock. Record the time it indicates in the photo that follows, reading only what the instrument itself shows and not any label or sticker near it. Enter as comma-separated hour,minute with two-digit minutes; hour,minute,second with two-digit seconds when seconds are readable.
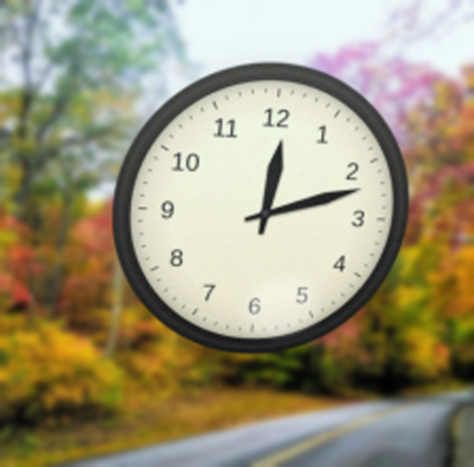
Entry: 12,12
